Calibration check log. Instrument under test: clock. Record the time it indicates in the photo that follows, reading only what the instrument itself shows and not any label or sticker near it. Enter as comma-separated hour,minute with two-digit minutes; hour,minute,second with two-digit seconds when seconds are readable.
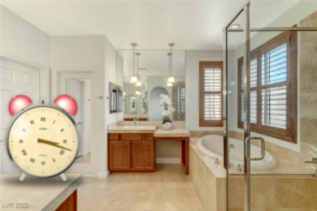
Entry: 3,18
